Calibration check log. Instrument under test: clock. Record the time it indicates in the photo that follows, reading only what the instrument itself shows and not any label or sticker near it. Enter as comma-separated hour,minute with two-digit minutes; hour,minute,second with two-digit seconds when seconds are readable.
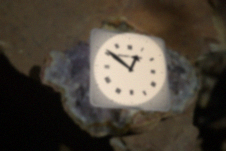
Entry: 12,51
